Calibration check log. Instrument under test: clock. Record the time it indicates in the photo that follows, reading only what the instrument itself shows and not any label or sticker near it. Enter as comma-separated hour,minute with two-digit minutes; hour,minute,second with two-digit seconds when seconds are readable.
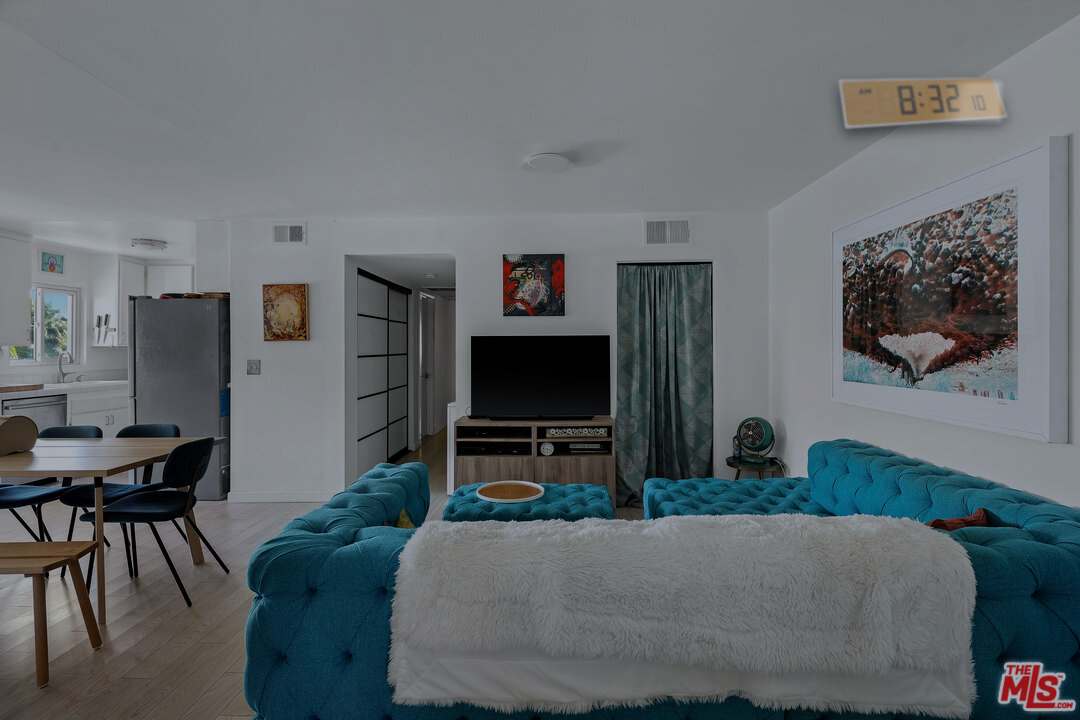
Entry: 8,32,10
